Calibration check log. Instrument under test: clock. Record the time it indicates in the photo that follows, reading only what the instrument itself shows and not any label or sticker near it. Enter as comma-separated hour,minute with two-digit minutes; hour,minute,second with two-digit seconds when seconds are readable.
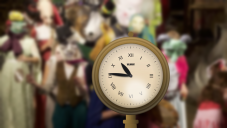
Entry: 10,46
